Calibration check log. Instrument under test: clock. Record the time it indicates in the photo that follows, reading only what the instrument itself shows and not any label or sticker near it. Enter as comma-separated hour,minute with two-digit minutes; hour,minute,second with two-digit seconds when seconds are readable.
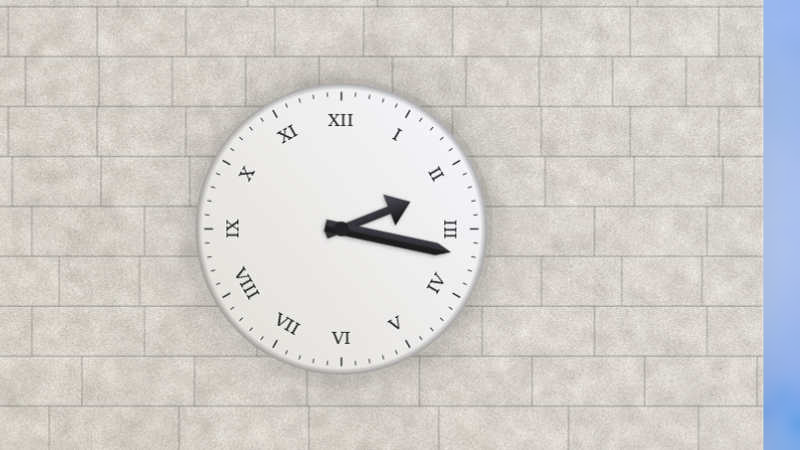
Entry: 2,17
